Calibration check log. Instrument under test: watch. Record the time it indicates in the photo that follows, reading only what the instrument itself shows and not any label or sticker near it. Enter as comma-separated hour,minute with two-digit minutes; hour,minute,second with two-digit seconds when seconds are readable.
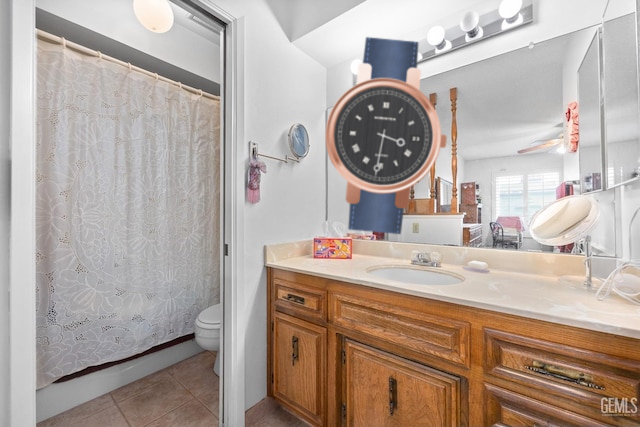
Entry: 3,31
